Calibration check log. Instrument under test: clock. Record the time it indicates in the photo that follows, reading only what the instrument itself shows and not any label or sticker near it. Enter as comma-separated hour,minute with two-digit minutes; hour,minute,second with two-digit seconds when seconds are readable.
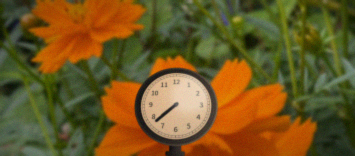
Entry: 7,38
